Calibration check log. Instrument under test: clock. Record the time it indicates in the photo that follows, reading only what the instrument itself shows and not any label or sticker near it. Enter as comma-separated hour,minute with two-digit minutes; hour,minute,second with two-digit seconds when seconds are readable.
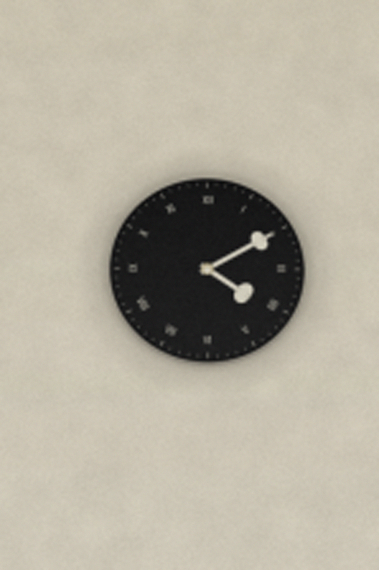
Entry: 4,10
